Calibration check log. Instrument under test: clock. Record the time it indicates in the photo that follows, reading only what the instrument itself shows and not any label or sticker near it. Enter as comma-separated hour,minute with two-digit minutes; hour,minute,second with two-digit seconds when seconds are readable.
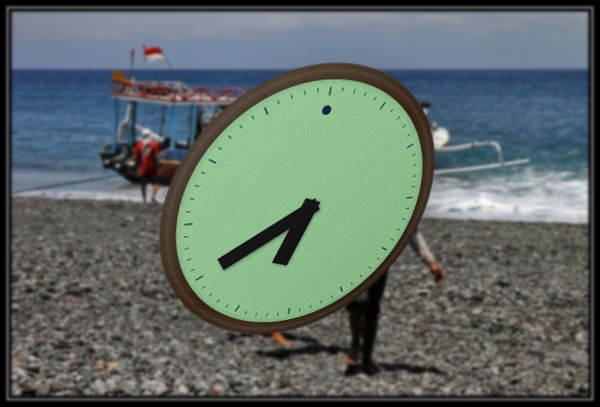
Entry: 6,40
